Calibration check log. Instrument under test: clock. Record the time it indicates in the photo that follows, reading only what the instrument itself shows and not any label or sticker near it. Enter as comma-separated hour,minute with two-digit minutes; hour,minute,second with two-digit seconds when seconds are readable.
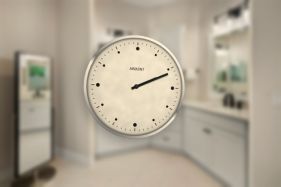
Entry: 2,11
